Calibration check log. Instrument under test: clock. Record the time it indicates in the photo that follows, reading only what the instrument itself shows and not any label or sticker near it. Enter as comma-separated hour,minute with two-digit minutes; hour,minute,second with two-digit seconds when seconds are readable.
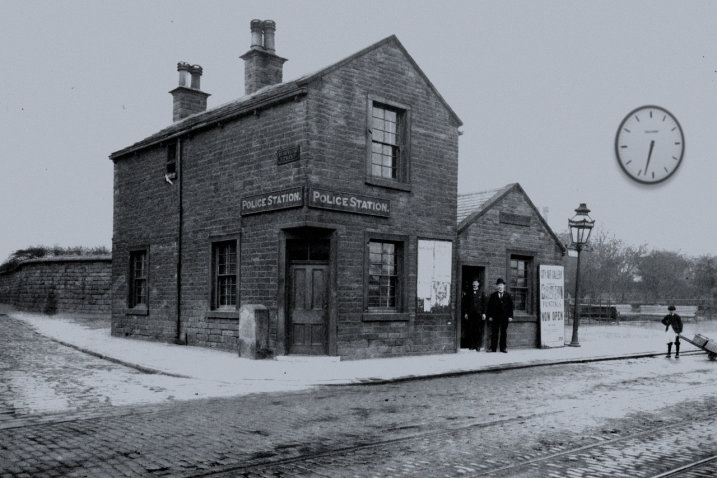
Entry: 6,33
